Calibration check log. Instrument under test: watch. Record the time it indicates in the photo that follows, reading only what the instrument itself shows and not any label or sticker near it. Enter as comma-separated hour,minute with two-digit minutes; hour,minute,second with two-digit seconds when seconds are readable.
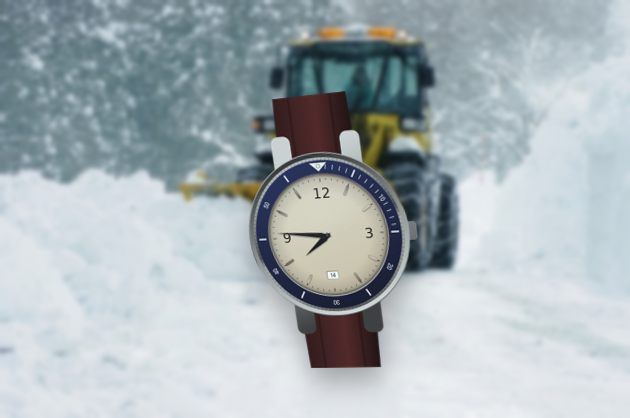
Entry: 7,46
